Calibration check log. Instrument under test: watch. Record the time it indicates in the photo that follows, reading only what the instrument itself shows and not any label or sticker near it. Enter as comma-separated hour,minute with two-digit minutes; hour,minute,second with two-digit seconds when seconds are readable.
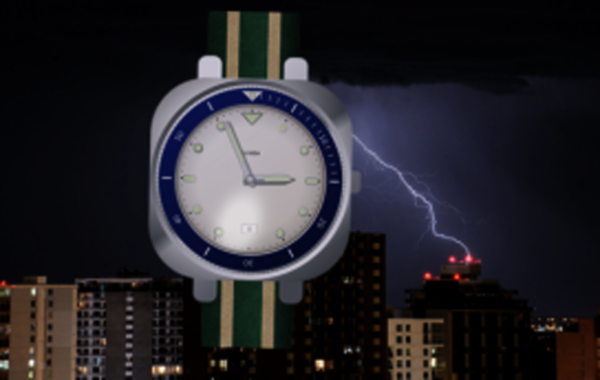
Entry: 2,56
